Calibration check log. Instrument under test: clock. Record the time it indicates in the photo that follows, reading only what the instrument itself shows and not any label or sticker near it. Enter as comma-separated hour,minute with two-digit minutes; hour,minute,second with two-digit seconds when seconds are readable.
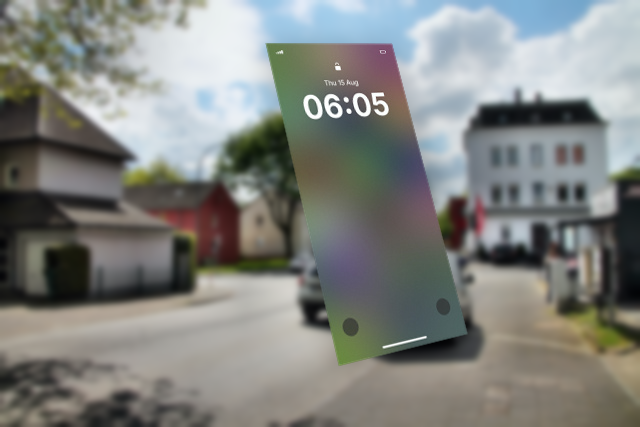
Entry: 6,05
